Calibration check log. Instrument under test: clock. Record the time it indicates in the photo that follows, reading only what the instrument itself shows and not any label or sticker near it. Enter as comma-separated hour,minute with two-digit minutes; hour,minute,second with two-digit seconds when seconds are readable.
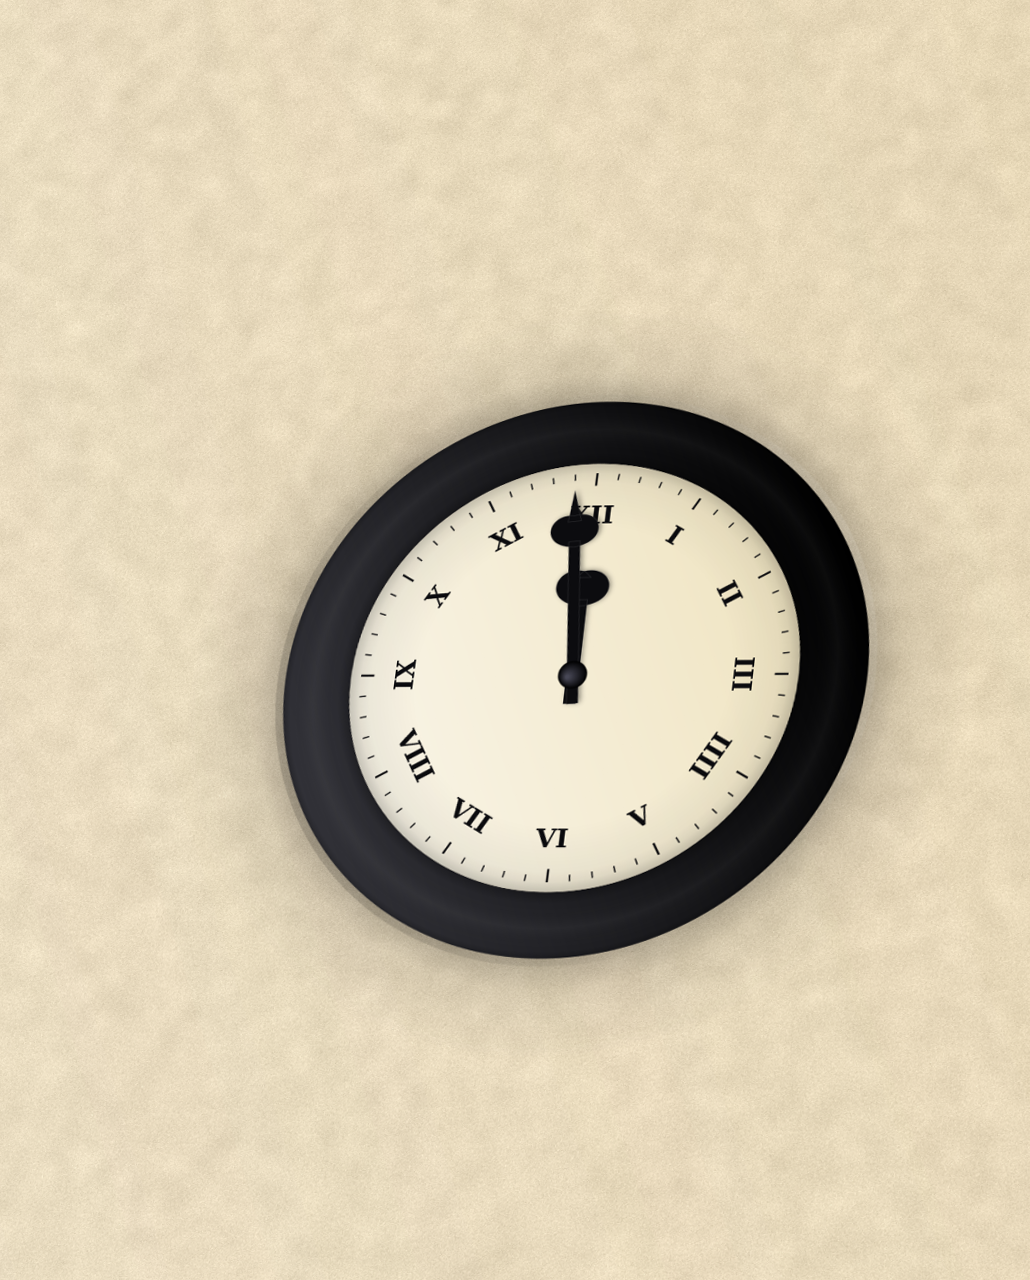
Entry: 11,59
